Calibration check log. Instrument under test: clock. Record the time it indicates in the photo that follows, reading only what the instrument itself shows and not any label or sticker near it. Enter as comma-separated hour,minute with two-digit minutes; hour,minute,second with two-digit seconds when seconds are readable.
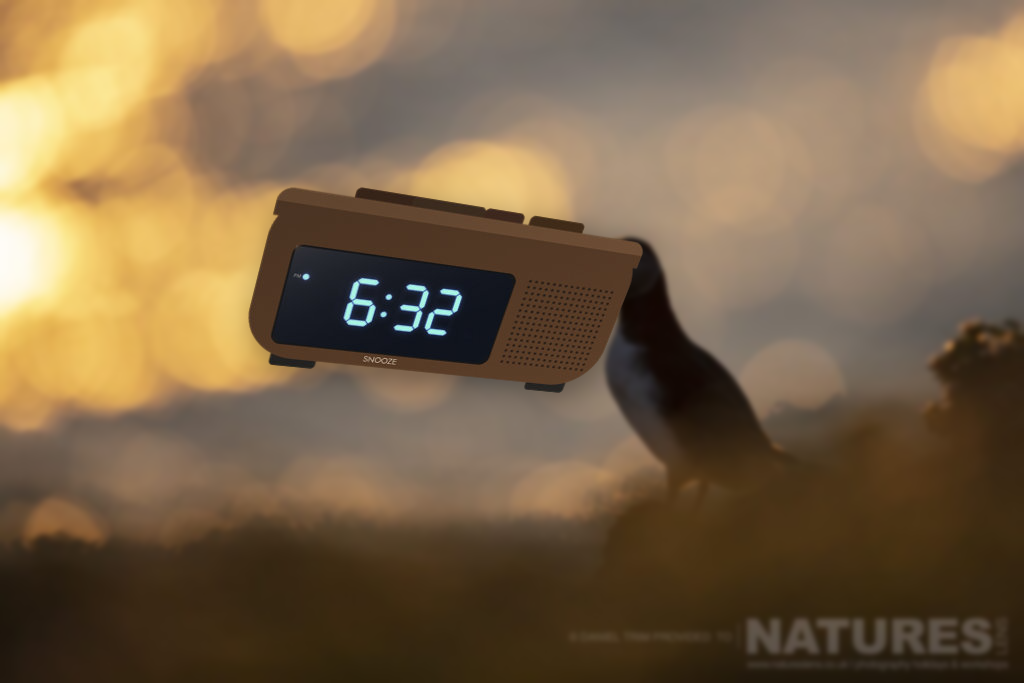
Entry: 6,32
